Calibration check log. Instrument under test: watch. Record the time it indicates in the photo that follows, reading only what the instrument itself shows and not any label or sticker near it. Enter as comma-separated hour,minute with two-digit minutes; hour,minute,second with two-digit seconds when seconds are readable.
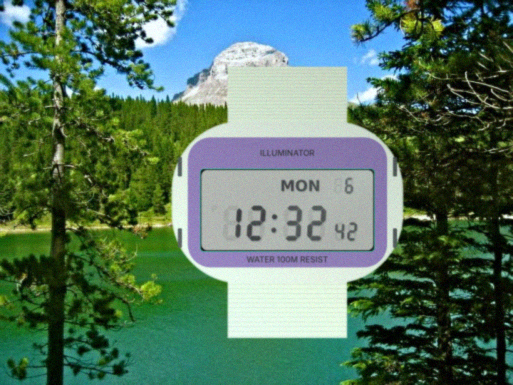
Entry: 12,32,42
